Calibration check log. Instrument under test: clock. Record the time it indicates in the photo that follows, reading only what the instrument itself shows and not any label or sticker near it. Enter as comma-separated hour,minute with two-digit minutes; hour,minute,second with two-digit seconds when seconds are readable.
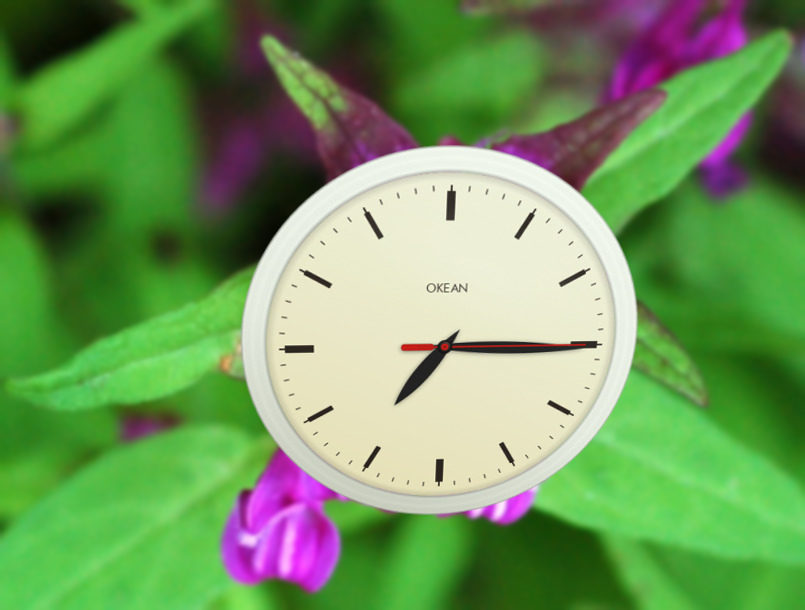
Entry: 7,15,15
